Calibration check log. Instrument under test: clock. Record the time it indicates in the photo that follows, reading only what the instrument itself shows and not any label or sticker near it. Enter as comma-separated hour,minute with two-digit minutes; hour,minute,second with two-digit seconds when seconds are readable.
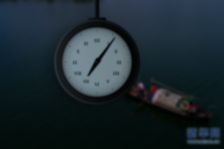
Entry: 7,06
